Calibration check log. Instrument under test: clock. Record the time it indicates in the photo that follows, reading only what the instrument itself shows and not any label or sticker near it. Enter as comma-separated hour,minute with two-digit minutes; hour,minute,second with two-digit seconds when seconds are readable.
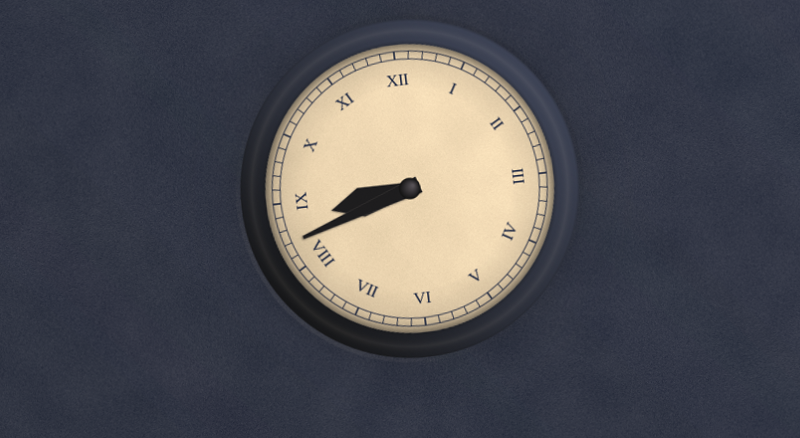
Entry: 8,42
